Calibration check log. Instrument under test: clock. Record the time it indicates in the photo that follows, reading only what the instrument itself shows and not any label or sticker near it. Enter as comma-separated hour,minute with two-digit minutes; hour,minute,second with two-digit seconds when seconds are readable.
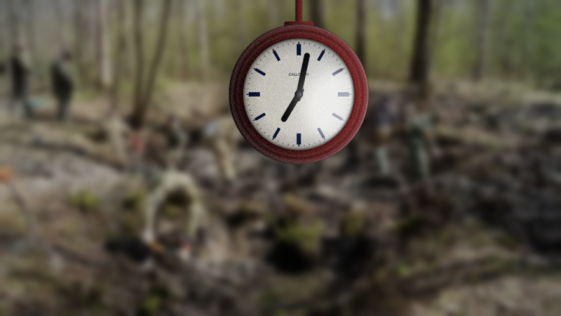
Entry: 7,02
